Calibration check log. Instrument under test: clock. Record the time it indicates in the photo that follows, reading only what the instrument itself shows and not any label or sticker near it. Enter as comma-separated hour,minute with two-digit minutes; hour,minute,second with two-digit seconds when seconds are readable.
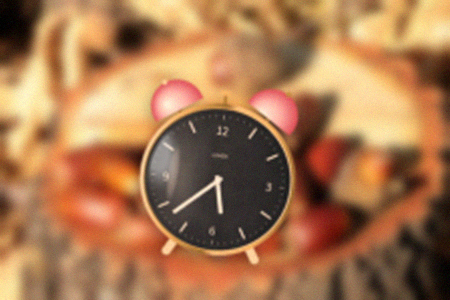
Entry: 5,38
